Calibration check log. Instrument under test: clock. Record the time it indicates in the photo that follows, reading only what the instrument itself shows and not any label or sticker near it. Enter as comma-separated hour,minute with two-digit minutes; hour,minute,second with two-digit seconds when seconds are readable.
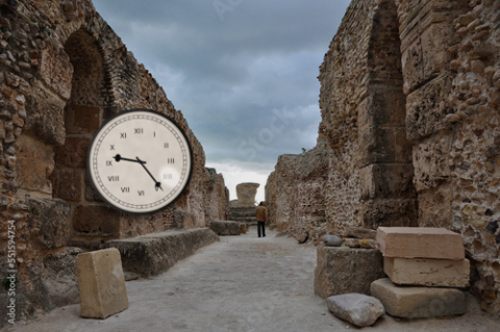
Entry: 9,24
